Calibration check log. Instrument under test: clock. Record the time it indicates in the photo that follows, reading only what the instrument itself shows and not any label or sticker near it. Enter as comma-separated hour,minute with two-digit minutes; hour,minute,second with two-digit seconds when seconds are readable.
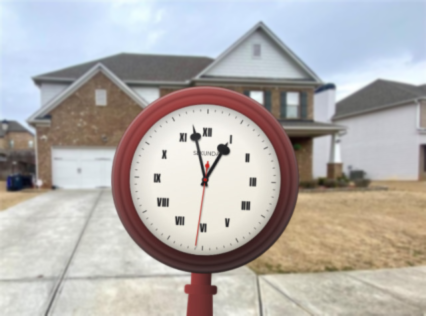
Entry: 12,57,31
